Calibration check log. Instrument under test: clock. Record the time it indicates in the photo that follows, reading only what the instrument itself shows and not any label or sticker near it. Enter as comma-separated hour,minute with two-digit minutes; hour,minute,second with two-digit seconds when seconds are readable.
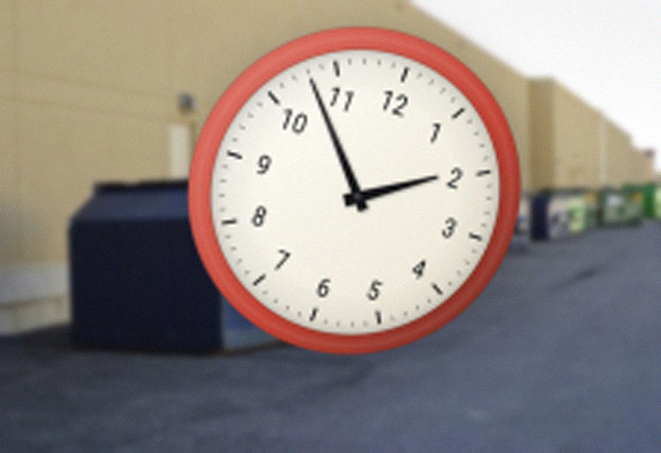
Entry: 1,53
